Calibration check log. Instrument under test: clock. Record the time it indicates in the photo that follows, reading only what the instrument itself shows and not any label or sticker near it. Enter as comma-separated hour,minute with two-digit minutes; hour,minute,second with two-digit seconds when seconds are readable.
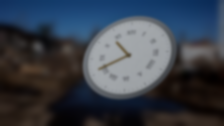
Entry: 10,41
